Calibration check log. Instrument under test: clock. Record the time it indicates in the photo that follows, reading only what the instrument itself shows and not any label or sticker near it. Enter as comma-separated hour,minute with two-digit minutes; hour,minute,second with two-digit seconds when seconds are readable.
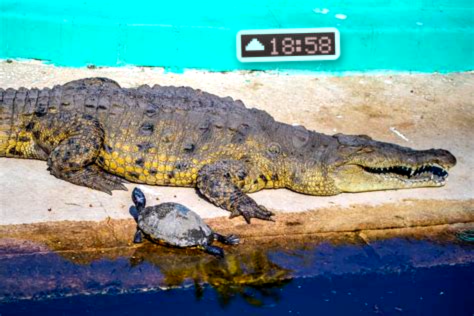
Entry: 18,58
